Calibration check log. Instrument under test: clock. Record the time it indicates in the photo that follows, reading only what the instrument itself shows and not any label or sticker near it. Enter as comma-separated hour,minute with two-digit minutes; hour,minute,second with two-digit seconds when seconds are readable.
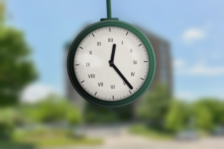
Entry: 12,24
